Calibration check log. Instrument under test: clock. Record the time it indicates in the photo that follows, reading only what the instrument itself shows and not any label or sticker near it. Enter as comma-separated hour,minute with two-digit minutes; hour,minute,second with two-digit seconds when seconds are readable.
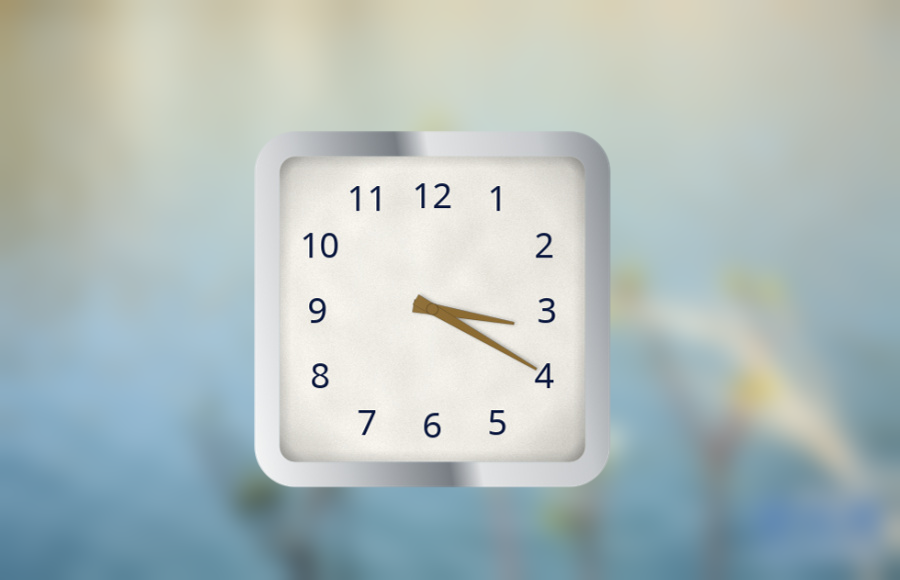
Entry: 3,20
